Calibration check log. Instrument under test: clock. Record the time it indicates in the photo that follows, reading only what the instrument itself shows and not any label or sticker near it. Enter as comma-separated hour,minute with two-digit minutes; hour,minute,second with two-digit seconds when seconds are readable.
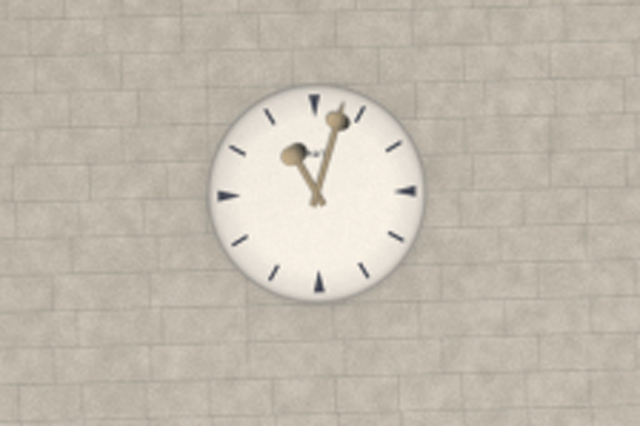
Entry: 11,03
